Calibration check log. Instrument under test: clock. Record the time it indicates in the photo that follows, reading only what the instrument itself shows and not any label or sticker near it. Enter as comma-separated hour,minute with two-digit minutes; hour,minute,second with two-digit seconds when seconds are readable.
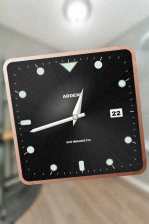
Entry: 12,43
